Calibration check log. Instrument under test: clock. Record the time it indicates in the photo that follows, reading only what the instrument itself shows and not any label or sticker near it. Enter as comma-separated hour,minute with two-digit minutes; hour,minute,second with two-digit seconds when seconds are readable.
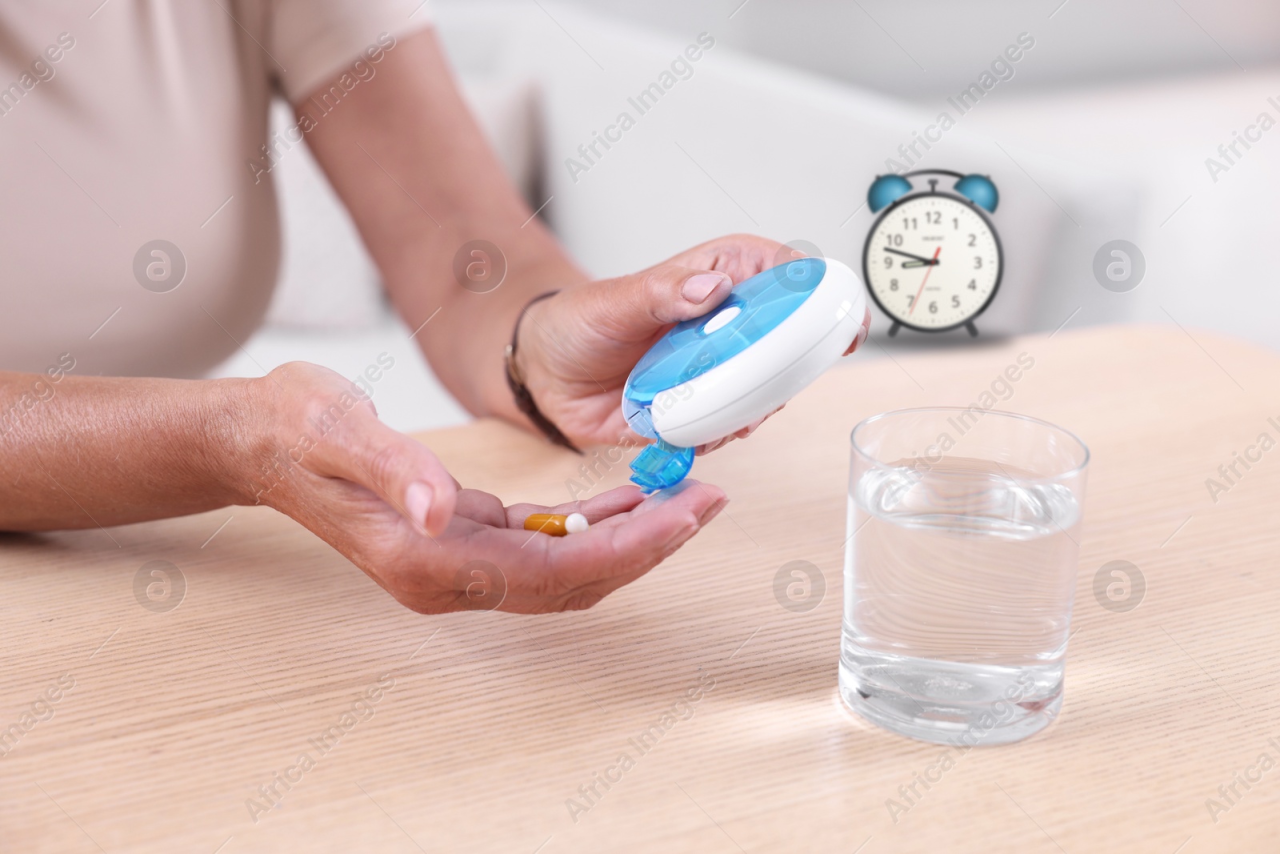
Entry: 8,47,34
